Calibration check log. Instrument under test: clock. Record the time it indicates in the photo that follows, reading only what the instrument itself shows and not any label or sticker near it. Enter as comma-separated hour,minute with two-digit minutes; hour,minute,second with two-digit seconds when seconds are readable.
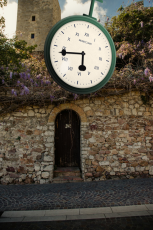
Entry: 5,43
